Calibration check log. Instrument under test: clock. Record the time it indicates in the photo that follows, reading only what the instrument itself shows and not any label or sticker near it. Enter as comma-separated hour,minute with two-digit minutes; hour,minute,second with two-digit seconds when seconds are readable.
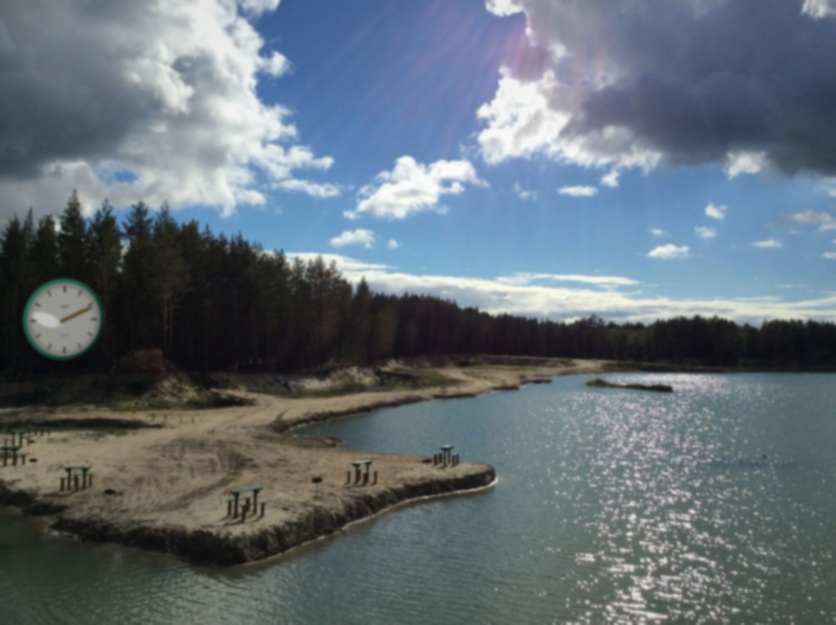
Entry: 2,11
